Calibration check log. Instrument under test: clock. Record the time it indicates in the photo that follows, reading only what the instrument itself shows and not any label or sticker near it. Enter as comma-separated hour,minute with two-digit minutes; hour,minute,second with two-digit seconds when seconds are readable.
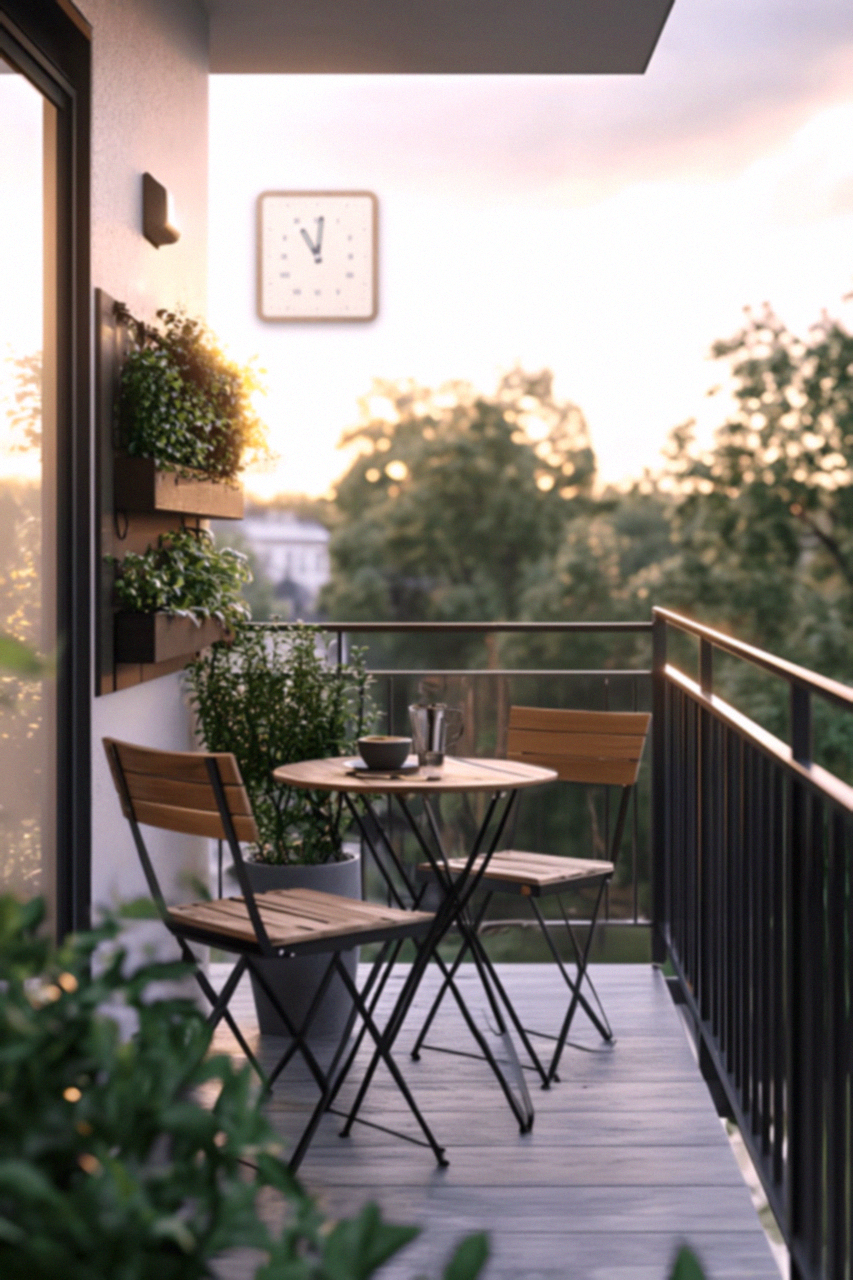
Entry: 11,01
